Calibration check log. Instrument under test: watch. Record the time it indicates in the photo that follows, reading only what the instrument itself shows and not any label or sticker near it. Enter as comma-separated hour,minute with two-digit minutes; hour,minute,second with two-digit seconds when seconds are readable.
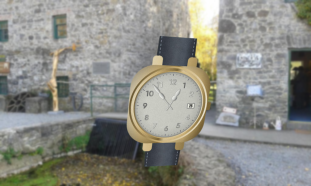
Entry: 12,53
